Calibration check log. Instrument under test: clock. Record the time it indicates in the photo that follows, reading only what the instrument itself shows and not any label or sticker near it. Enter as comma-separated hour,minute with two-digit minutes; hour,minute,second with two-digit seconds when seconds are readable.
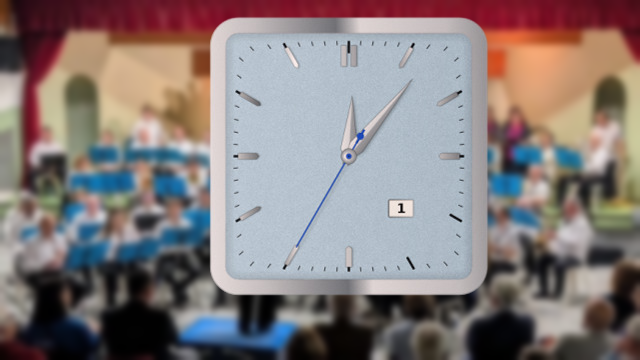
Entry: 12,06,35
